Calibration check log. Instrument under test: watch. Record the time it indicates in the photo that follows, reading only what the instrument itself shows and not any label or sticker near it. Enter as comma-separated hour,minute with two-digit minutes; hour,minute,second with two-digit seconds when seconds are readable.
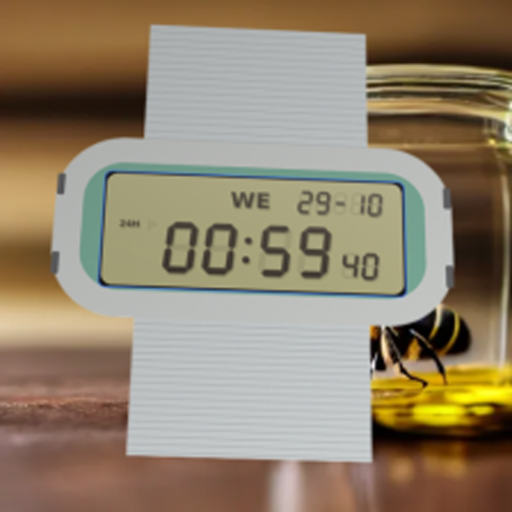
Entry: 0,59,40
